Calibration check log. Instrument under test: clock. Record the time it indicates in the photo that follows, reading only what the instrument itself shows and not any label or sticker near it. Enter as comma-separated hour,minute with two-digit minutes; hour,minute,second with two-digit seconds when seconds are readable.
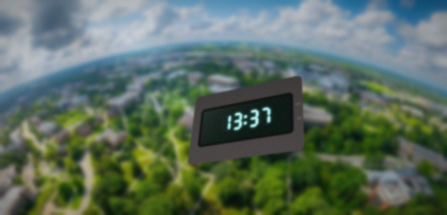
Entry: 13,37
